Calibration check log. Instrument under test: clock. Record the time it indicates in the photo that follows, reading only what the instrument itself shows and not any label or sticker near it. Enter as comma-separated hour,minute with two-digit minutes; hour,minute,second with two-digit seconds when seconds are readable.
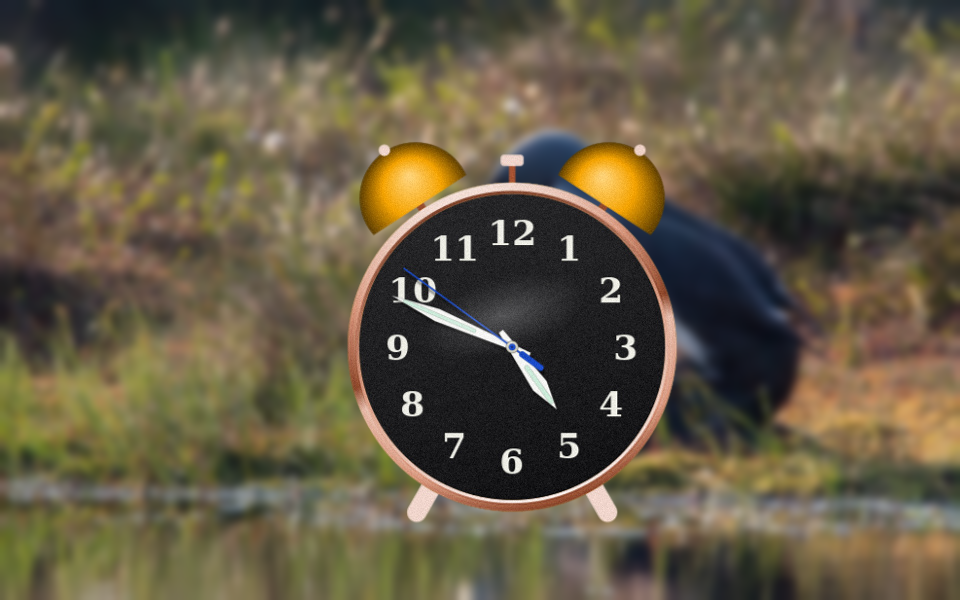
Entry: 4,48,51
